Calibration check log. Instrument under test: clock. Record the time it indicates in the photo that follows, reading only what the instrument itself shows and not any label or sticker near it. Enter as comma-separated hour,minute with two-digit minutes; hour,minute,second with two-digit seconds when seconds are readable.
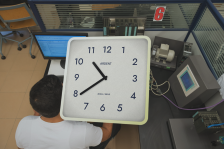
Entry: 10,39
